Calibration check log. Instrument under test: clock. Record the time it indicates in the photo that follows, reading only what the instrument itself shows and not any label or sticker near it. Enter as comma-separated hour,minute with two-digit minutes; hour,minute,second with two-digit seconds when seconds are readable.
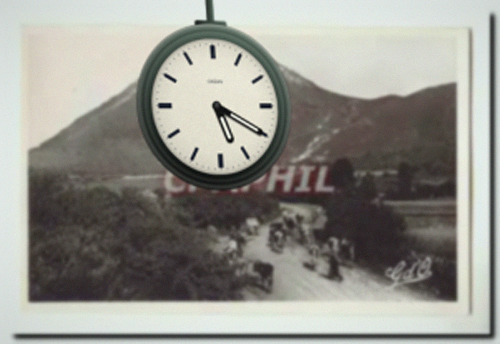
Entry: 5,20
